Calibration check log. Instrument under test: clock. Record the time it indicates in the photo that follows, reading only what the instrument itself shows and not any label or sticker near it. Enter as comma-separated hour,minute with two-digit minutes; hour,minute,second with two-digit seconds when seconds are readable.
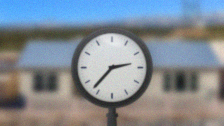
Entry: 2,37
